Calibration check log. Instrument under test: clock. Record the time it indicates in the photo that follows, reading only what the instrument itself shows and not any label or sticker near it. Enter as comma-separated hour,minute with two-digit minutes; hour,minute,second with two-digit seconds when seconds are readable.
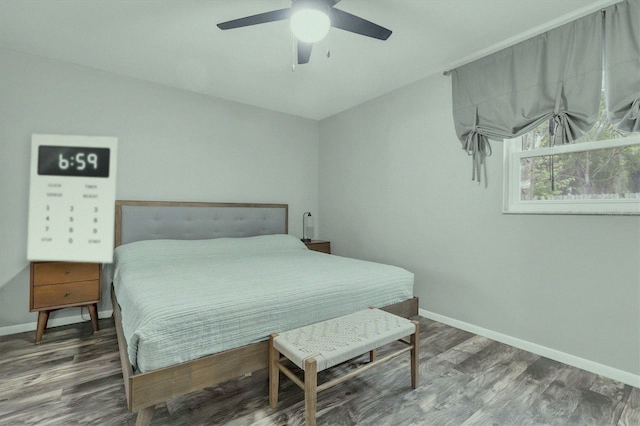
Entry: 6,59
